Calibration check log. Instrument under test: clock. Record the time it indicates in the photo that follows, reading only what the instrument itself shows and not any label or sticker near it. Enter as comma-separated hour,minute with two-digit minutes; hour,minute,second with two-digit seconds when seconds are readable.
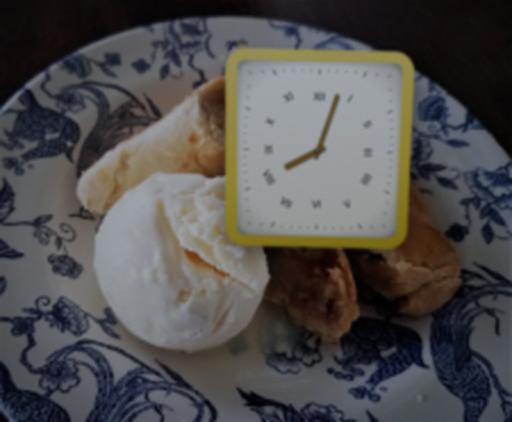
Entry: 8,03
